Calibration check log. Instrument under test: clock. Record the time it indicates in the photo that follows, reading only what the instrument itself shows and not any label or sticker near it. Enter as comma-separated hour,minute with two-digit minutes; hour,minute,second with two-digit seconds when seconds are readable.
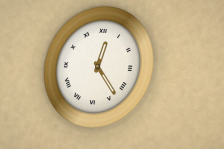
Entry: 12,23
